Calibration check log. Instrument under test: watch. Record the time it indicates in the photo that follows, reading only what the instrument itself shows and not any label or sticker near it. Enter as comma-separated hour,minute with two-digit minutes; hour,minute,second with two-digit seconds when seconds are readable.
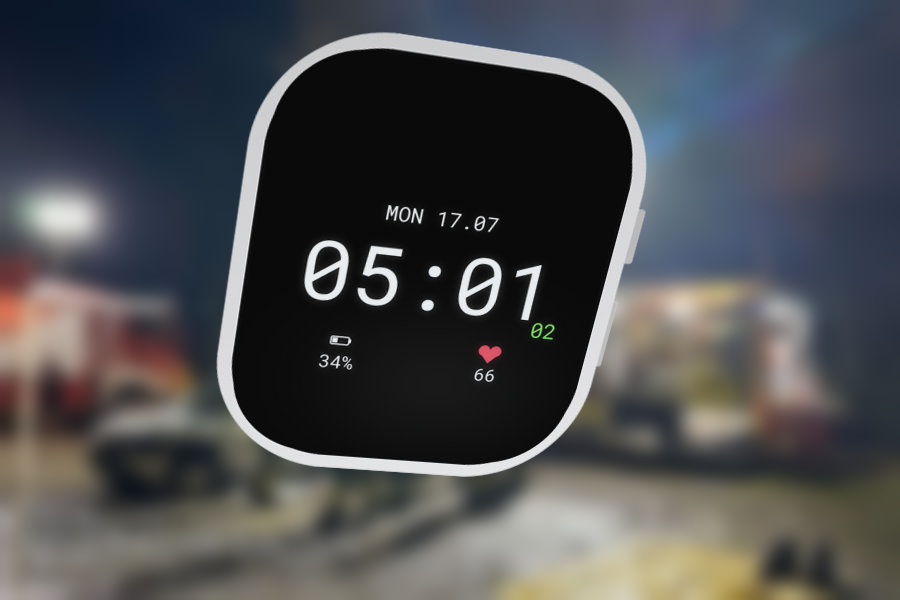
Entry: 5,01,02
